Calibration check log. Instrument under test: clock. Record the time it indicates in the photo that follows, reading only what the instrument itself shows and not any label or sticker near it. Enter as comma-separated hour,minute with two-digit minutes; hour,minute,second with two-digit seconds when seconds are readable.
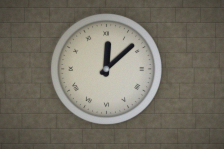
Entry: 12,08
